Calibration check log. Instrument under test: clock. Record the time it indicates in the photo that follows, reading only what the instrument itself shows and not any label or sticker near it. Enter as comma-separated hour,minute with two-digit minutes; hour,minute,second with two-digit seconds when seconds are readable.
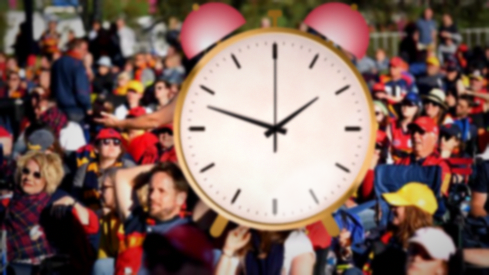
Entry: 1,48,00
